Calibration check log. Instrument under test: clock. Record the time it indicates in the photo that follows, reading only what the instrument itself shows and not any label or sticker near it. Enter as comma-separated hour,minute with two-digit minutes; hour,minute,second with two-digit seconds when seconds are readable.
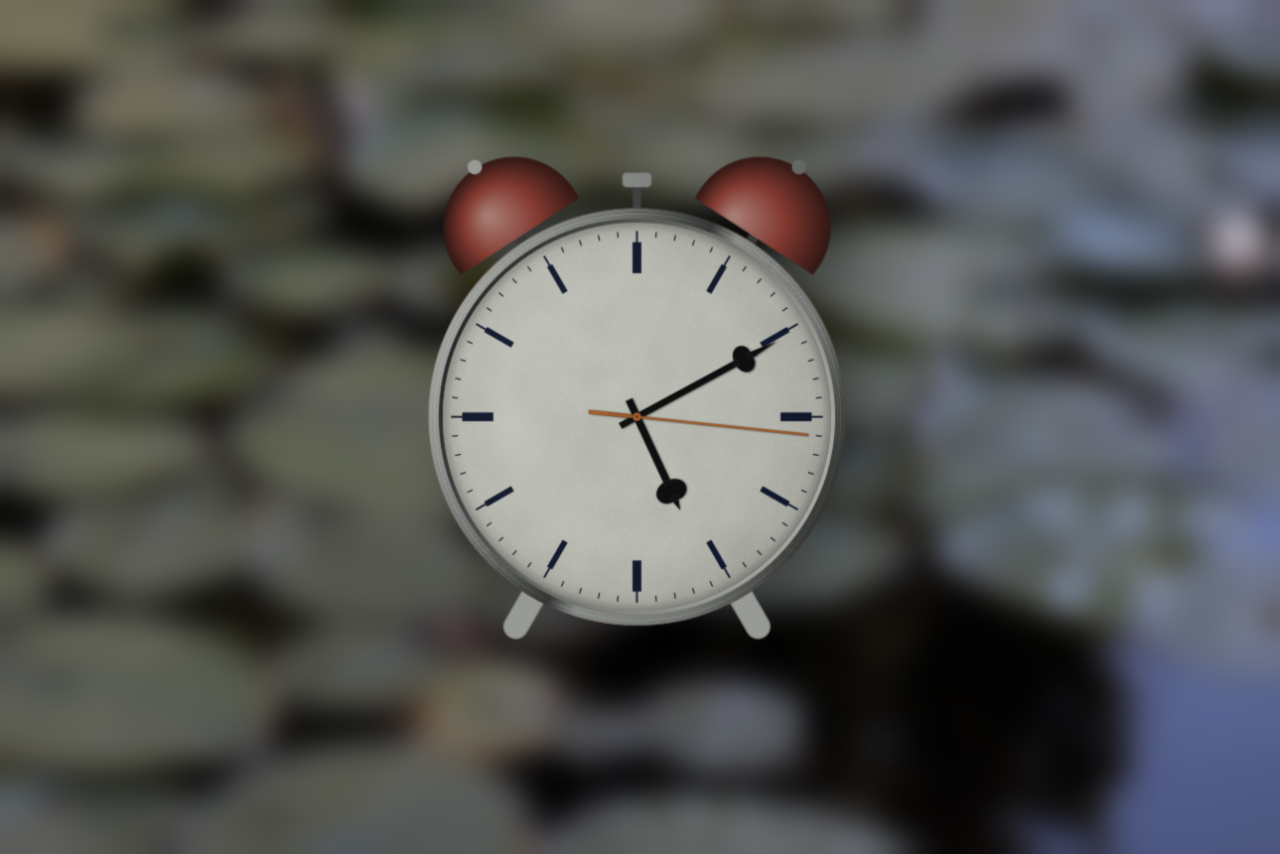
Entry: 5,10,16
